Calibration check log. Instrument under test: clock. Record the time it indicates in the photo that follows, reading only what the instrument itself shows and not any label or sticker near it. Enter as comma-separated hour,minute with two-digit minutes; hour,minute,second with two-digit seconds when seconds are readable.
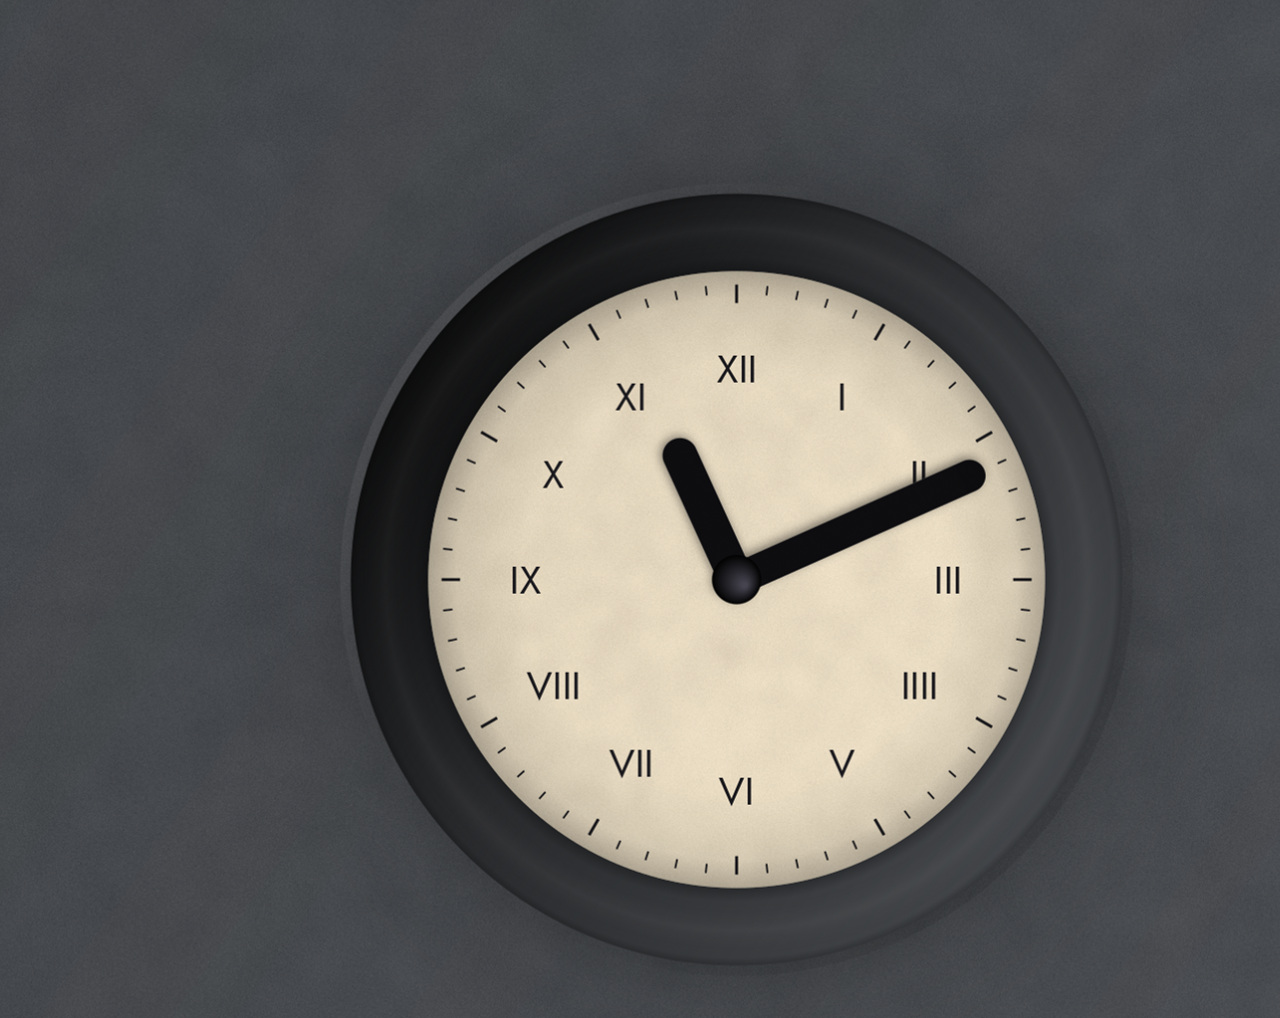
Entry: 11,11
